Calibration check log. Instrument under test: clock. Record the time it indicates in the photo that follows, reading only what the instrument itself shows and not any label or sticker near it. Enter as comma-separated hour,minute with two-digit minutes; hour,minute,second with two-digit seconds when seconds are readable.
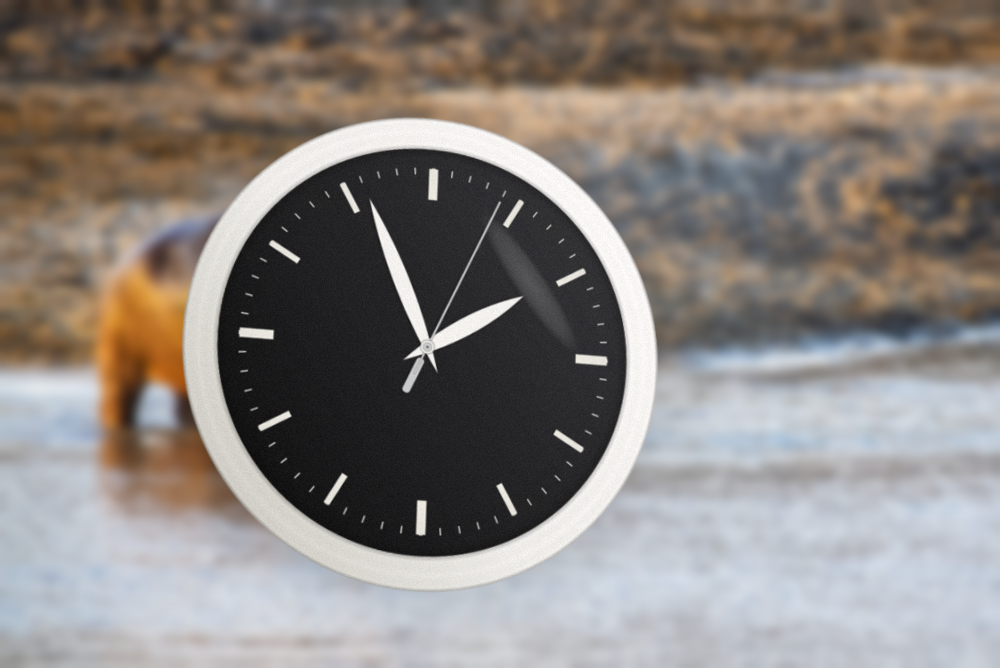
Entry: 1,56,04
